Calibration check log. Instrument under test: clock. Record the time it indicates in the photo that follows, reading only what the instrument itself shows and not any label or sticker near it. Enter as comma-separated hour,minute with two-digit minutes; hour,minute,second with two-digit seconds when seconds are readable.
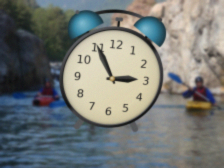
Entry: 2,55
